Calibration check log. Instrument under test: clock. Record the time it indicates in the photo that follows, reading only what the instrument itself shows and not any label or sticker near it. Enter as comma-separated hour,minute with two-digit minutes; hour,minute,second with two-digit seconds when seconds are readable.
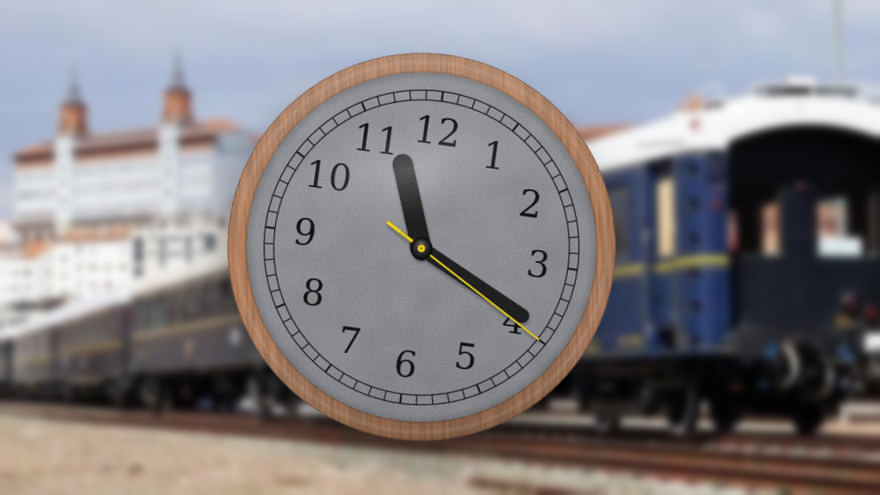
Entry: 11,19,20
